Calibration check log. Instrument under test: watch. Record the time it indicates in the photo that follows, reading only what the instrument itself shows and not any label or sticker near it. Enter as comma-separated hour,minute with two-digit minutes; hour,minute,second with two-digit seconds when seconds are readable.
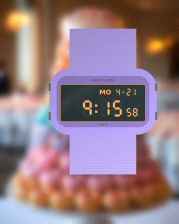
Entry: 9,15,58
